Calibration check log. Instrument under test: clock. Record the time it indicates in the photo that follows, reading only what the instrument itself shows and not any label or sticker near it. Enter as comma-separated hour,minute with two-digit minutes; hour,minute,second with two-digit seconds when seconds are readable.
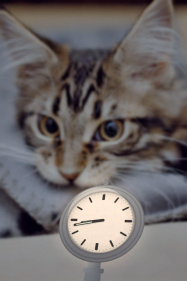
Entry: 8,43
